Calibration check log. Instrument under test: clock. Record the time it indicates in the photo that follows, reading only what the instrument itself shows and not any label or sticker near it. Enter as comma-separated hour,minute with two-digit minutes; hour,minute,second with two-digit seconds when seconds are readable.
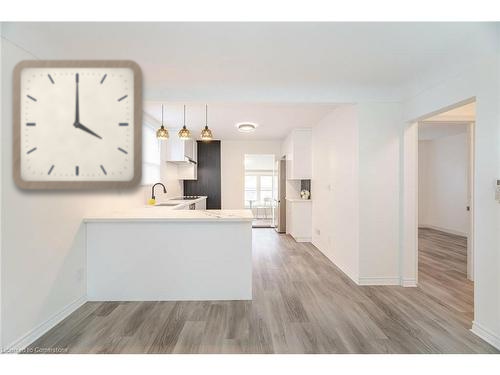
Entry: 4,00
